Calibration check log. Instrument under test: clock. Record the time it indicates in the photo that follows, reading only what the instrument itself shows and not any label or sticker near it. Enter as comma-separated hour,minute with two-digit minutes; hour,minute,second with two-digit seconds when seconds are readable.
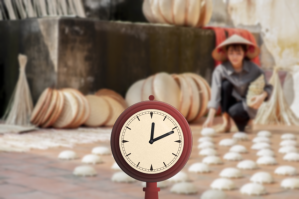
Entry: 12,11
